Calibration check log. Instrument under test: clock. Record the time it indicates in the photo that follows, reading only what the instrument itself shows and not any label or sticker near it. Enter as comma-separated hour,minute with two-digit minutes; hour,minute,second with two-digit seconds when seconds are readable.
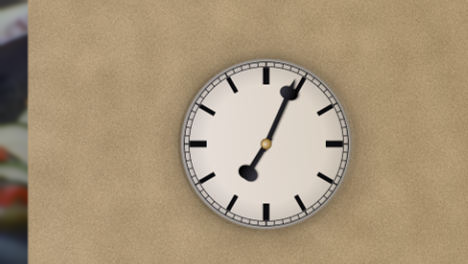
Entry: 7,04
